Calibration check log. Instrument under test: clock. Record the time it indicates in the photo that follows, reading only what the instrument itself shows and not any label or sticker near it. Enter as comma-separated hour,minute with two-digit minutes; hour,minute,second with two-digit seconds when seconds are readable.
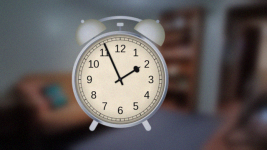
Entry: 1,56
